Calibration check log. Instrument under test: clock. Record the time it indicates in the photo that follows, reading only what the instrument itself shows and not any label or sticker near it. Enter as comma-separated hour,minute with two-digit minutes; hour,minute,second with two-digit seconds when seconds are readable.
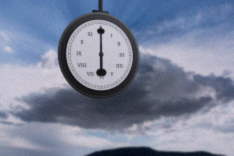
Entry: 6,00
